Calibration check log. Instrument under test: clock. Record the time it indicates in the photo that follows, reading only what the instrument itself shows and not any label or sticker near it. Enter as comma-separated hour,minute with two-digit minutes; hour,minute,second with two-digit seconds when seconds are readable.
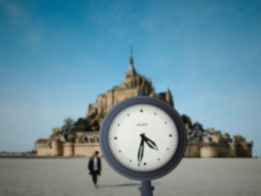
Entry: 4,32
